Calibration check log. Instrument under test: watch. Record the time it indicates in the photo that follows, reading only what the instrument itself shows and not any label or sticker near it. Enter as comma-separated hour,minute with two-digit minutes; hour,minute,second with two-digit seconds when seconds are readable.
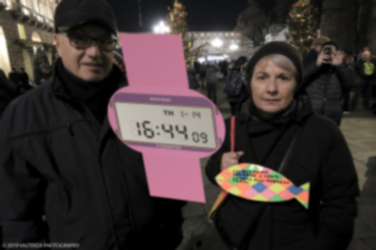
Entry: 16,44
